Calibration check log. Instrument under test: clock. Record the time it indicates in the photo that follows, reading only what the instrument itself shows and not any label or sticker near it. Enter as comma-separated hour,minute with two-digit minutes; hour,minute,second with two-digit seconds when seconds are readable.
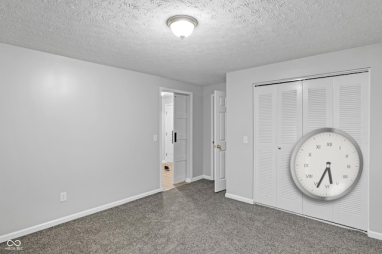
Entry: 5,34
